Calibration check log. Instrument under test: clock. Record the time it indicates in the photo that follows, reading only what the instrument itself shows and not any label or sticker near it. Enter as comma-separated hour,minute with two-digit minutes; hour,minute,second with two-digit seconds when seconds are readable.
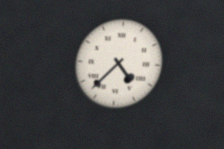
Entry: 4,37
